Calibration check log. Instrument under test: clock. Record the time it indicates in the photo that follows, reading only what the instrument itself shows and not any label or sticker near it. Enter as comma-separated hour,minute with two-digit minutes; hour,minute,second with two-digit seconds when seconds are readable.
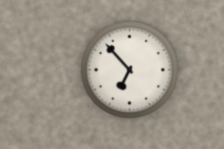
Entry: 6,53
